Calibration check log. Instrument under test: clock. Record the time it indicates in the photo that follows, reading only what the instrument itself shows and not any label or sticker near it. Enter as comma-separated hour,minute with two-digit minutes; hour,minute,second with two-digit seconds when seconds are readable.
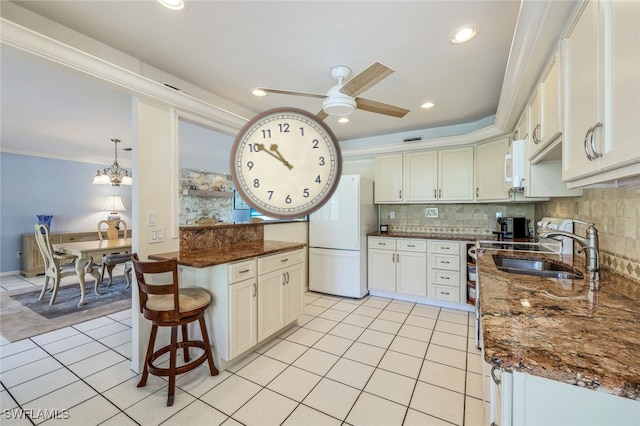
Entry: 10,51
